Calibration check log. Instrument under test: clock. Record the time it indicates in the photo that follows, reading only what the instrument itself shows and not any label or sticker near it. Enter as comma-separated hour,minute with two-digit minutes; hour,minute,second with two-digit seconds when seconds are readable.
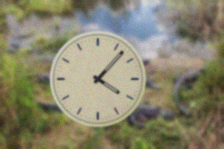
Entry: 4,07
